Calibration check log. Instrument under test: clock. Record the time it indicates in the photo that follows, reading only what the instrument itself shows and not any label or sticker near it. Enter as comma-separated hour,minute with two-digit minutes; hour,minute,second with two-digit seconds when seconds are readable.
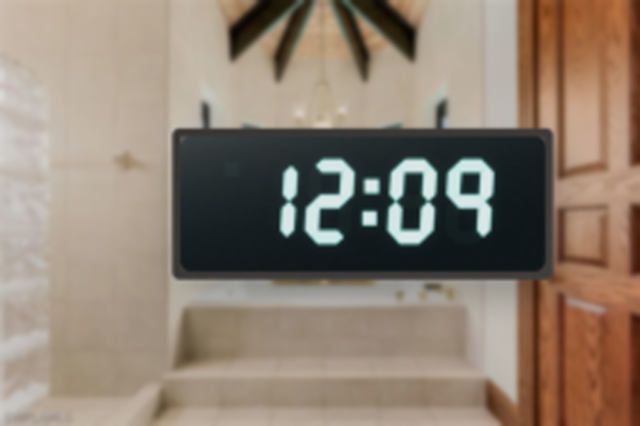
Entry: 12,09
